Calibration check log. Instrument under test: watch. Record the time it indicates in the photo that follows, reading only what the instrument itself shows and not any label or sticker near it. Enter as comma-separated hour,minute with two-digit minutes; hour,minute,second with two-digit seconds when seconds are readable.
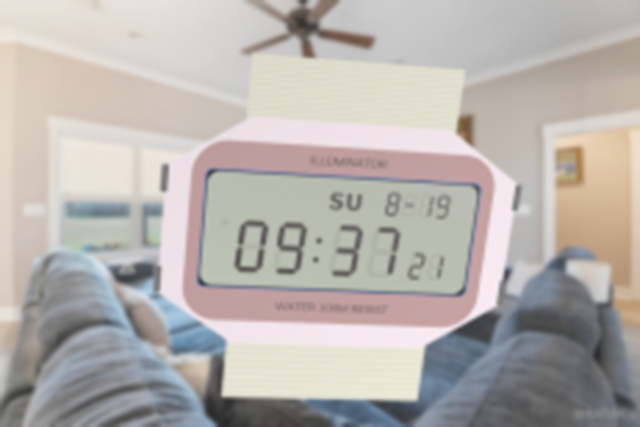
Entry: 9,37,21
